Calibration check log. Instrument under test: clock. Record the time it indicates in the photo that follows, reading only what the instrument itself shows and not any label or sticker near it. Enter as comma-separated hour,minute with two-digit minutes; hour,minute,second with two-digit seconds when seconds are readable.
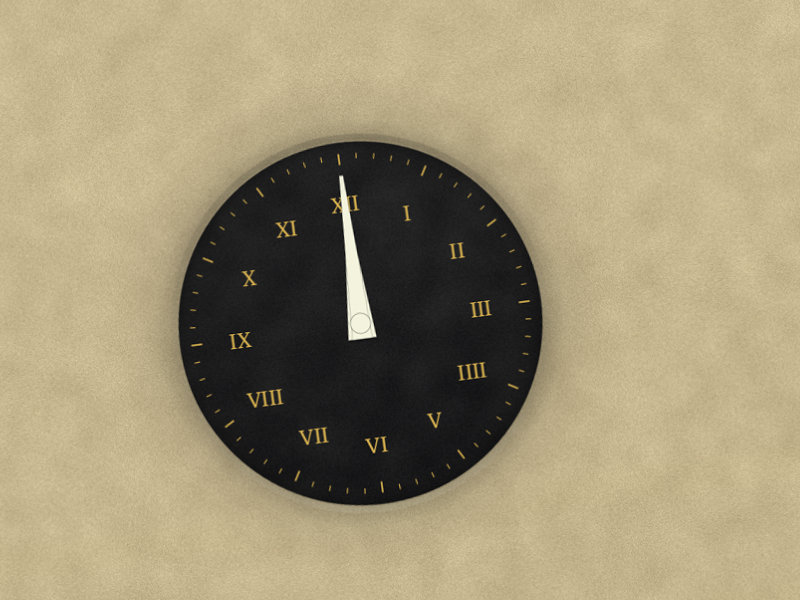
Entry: 12,00
